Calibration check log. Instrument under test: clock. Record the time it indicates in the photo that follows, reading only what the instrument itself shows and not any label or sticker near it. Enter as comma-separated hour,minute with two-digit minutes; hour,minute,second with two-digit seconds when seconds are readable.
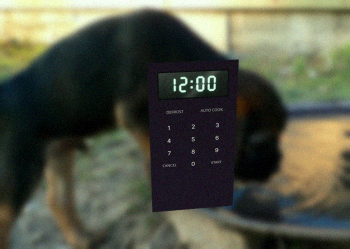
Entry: 12,00
